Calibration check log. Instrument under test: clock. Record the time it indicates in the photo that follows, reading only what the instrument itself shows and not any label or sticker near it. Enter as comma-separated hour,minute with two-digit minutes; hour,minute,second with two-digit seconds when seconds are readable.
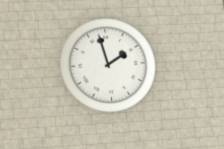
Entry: 1,58
